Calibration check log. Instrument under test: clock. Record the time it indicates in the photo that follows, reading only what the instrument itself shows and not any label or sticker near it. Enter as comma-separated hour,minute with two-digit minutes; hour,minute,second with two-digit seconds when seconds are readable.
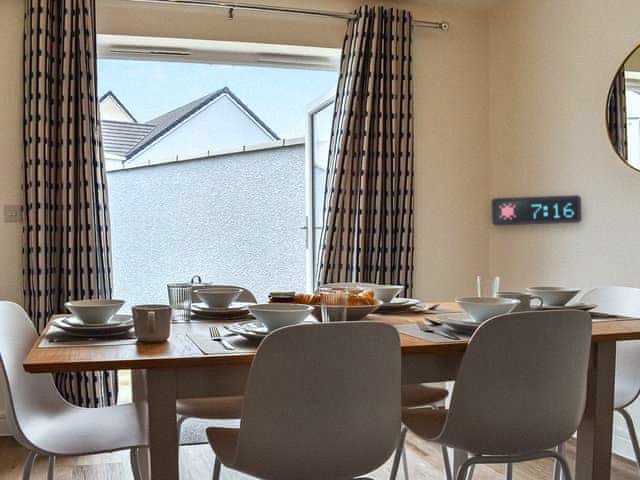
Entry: 7,16
